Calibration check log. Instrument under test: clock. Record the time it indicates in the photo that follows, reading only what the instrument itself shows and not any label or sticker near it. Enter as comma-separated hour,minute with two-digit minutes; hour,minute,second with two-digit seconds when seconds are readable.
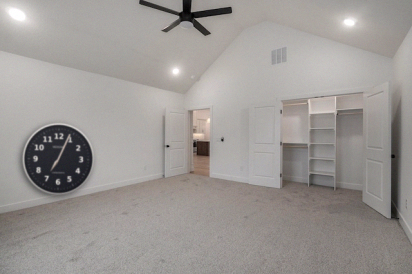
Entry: 7,04
